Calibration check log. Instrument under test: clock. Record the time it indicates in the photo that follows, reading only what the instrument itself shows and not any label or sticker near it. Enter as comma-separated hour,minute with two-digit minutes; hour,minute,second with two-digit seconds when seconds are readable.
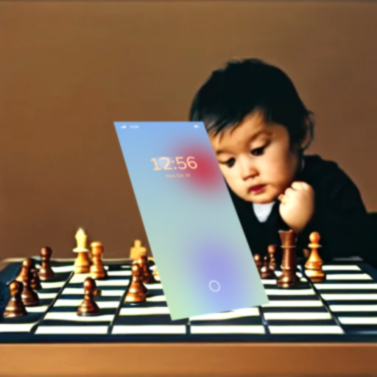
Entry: 12,56
